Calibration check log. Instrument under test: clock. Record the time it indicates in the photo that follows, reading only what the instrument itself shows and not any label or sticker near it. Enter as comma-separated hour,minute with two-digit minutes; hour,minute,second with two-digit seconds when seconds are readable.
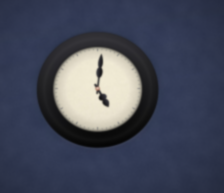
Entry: 5,01
